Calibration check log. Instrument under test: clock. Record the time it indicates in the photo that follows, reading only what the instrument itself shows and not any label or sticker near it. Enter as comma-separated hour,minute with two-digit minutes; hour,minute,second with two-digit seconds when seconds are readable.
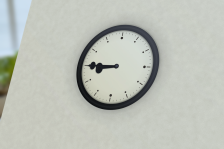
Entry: 8,45
